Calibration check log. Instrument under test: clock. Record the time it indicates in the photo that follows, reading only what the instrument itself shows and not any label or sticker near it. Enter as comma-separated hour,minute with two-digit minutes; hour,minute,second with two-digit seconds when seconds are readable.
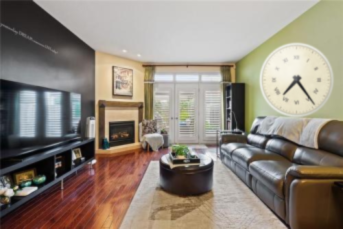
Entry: 7,24
